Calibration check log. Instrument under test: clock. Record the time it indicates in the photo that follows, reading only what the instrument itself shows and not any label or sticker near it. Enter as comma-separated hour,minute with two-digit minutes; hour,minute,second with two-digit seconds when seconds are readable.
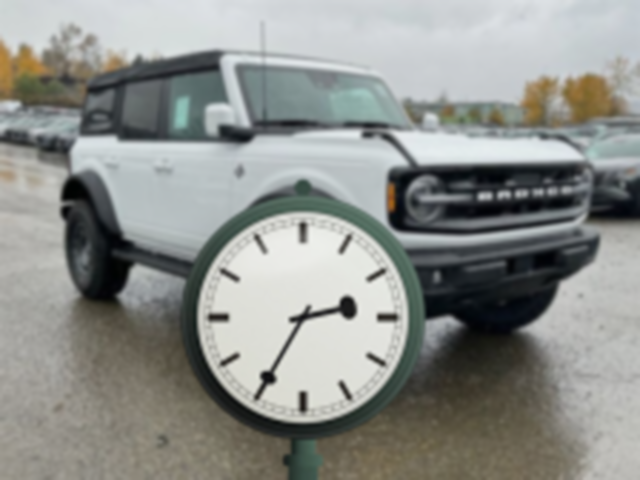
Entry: 2,35
